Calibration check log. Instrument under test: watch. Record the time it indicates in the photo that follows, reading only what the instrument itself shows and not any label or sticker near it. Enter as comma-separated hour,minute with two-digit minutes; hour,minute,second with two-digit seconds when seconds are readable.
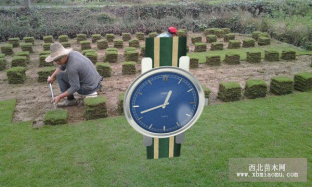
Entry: 12,42
